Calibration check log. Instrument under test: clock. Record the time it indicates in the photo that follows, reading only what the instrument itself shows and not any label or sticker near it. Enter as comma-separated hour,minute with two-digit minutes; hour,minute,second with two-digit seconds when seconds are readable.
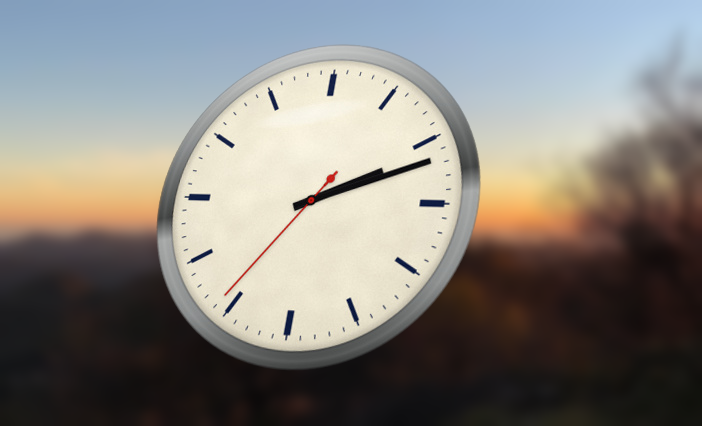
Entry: 2,11,36
